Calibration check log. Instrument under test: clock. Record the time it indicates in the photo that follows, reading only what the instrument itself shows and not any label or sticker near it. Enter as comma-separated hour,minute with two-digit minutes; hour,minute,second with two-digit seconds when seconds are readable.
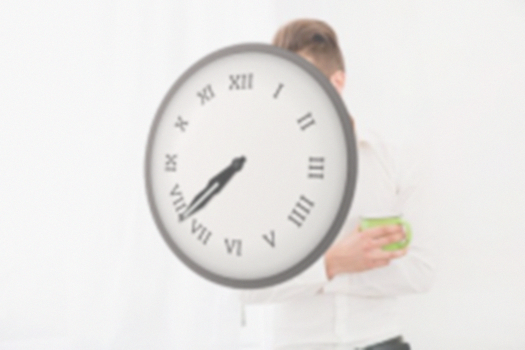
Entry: 7,38
